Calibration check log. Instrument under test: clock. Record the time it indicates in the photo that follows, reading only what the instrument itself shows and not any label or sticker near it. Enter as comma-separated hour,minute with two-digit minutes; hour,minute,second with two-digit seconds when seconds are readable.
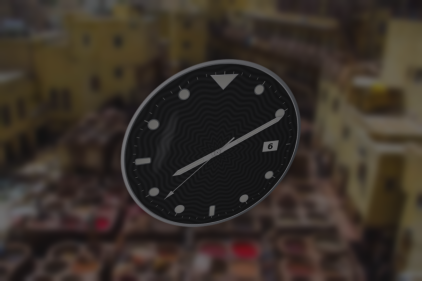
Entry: 8,10,38
